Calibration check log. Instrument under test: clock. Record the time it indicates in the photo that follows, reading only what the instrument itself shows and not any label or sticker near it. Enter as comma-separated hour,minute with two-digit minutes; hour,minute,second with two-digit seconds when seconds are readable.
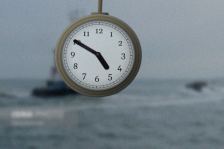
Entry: 4,50
